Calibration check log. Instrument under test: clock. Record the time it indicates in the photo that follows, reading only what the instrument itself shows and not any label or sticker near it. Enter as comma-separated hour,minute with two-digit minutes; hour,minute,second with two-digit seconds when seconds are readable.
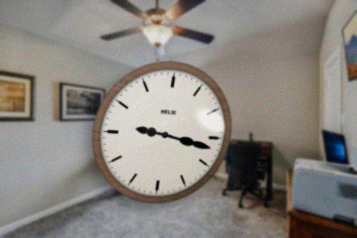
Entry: 9,17
